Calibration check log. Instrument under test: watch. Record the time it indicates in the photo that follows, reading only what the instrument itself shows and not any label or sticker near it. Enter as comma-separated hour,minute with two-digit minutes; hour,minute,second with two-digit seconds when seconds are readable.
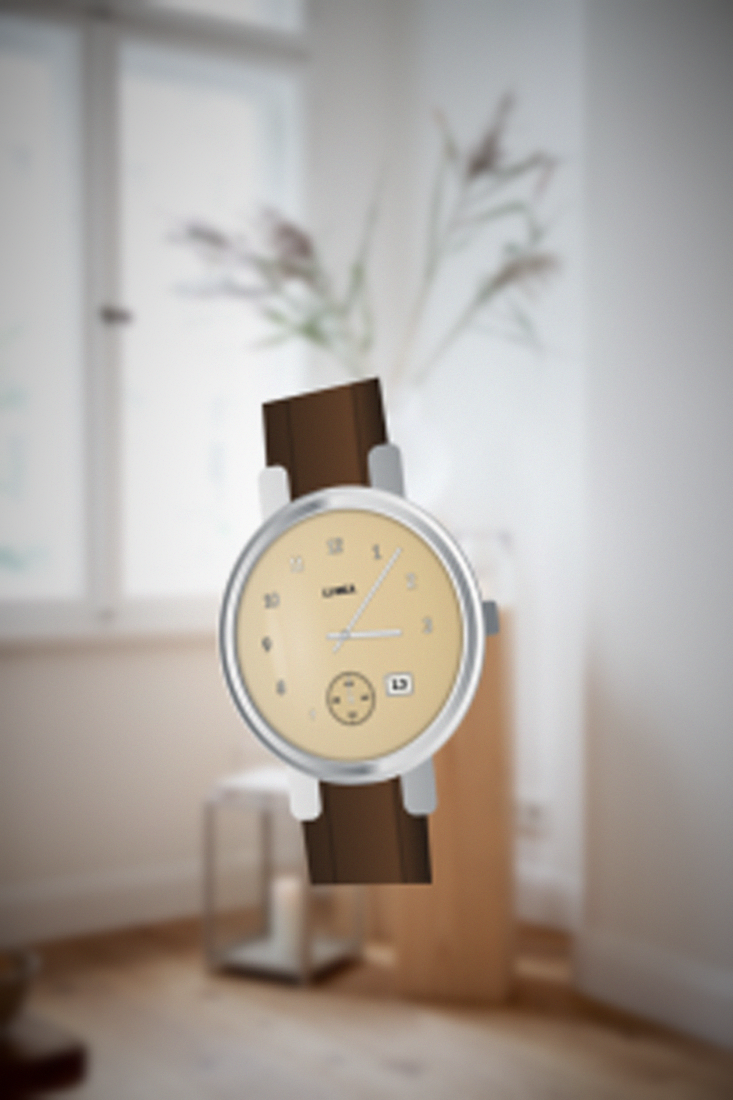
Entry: 3,07
